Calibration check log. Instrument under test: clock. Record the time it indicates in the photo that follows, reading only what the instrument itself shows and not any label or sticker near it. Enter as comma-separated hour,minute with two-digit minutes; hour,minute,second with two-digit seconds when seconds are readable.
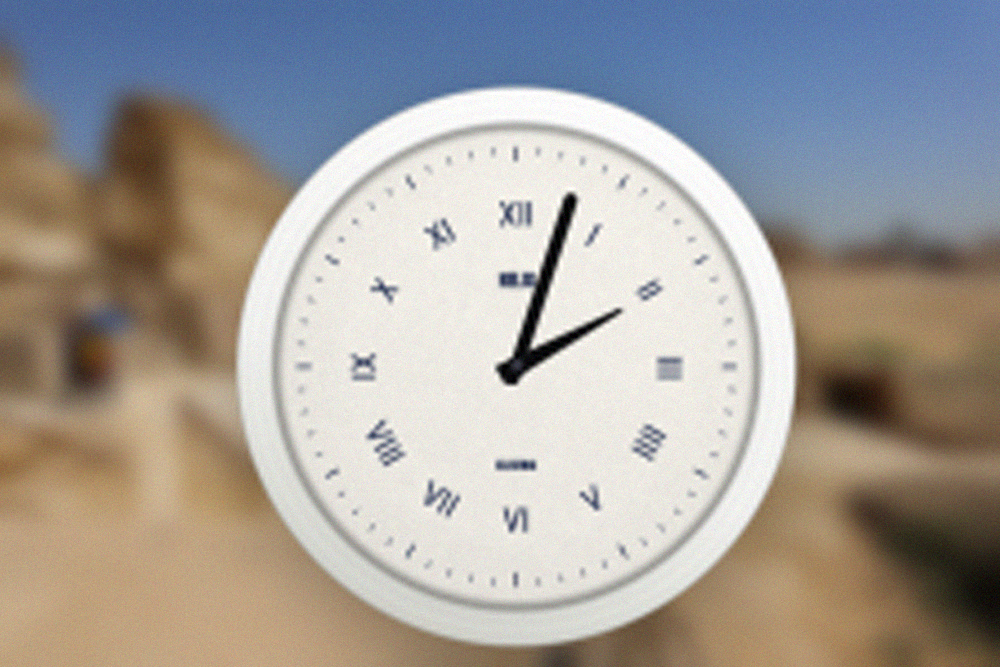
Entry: 2,03
